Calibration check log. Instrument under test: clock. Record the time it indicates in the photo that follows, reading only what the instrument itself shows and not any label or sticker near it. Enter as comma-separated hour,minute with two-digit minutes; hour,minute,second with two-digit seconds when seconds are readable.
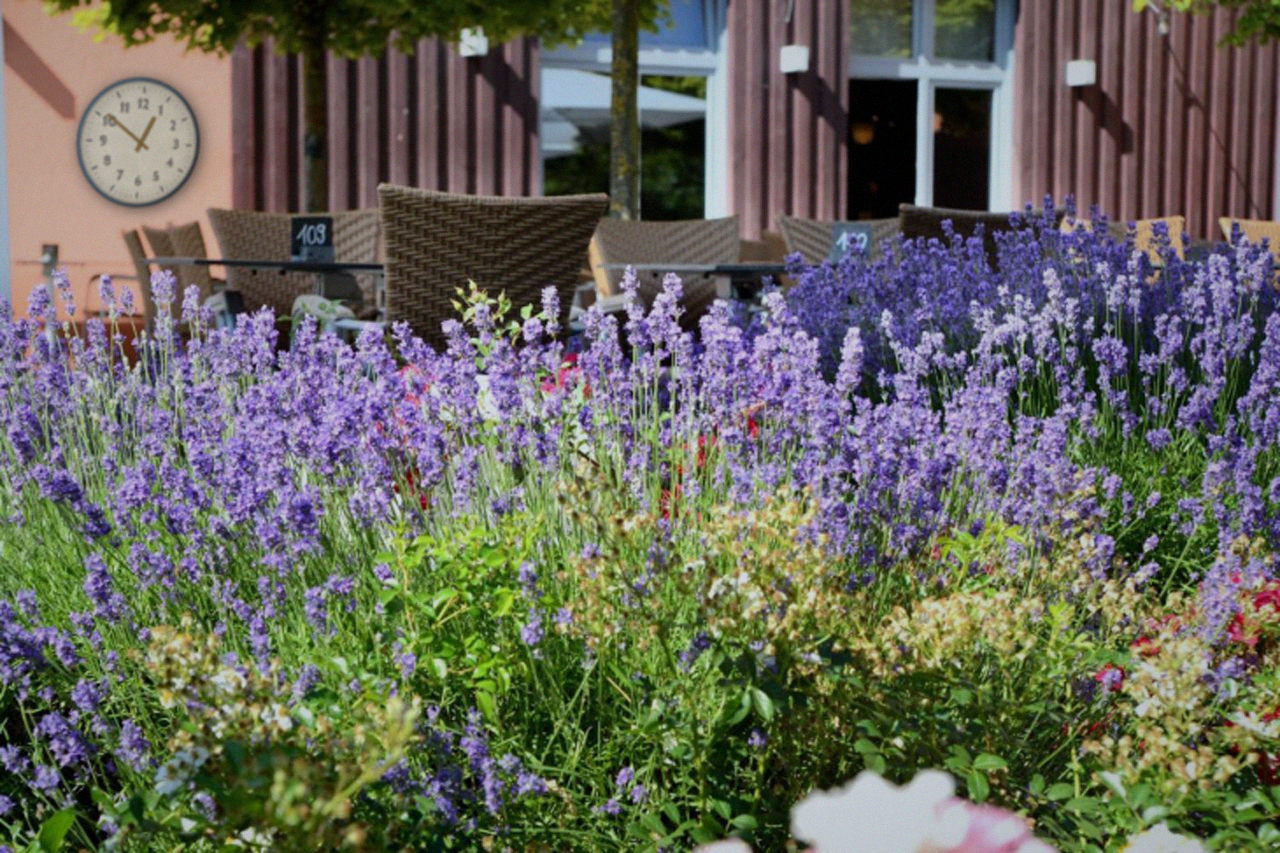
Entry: 12,51
